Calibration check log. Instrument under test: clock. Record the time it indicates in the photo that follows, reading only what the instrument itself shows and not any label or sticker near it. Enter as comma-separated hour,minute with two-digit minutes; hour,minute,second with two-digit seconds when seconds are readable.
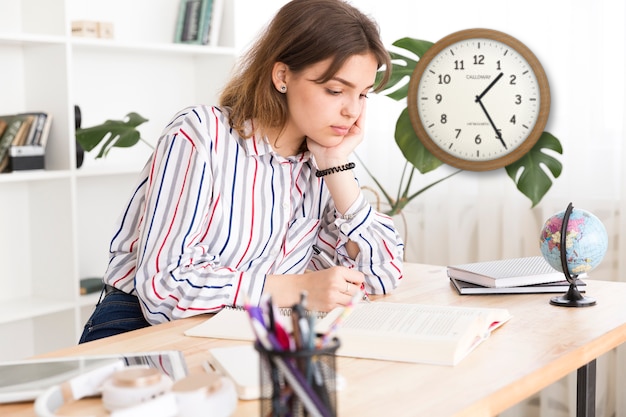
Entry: 1,25
